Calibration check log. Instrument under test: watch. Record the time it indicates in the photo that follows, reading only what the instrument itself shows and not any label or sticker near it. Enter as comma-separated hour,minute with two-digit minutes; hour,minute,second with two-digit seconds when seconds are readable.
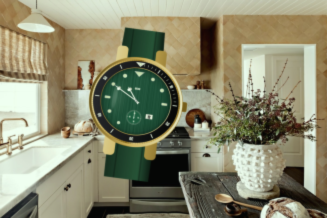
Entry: 10,50
